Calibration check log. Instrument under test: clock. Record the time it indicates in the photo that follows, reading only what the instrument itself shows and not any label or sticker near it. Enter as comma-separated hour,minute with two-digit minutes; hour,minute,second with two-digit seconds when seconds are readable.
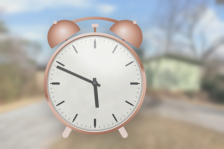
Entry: 5,49
